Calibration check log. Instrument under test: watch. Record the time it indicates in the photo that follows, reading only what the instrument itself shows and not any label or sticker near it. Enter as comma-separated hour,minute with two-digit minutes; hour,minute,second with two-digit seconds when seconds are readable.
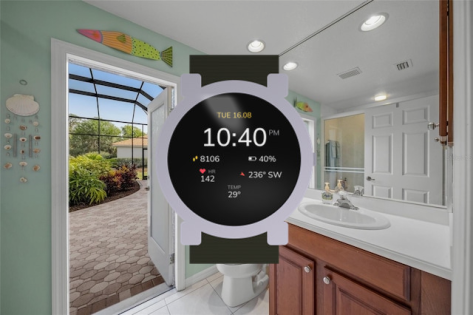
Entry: 10,40
